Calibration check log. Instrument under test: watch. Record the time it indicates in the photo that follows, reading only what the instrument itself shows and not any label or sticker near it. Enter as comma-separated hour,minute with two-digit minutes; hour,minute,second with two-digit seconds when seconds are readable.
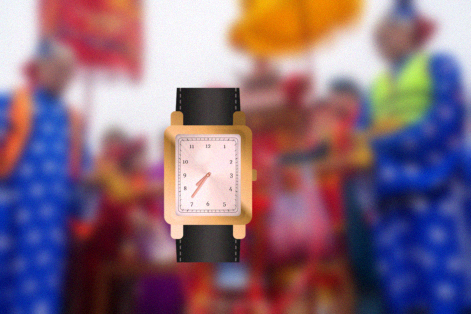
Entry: 7,36
